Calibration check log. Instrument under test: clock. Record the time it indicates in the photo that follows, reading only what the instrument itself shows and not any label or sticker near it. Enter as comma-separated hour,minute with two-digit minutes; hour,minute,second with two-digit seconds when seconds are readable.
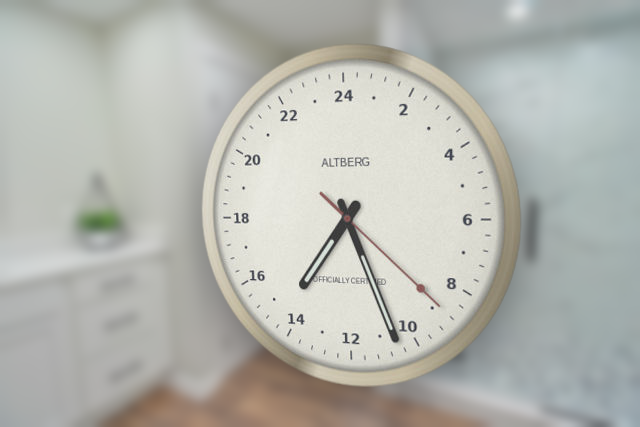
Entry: 14,26,22
